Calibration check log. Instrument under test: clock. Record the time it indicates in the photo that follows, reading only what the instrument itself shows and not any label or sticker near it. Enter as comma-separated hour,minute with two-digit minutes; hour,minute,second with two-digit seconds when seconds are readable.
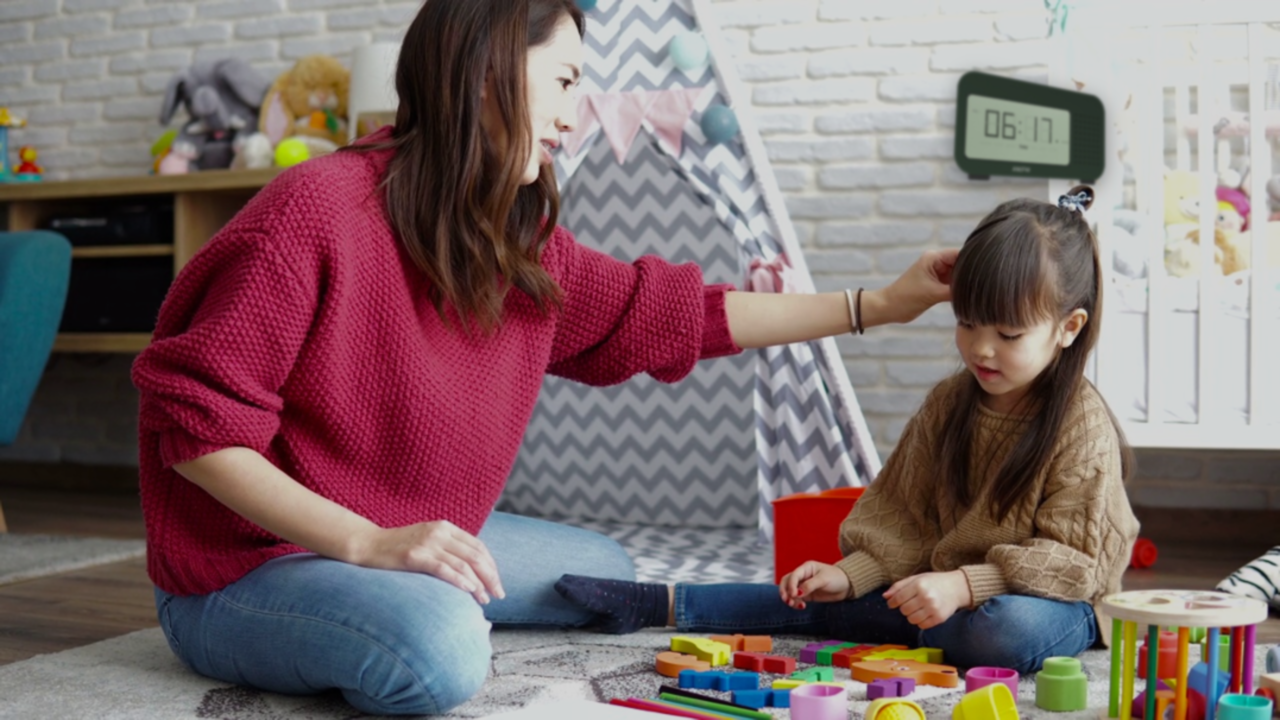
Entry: 6,17
